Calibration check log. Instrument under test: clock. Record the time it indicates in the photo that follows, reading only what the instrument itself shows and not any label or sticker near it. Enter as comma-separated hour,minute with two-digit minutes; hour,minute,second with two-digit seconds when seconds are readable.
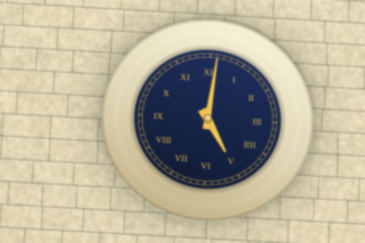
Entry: 5,01
